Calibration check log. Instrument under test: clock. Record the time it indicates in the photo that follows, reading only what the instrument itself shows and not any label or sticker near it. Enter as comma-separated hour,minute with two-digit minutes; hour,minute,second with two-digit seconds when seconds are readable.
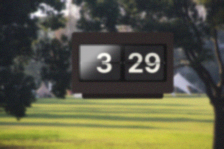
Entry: 3,29
